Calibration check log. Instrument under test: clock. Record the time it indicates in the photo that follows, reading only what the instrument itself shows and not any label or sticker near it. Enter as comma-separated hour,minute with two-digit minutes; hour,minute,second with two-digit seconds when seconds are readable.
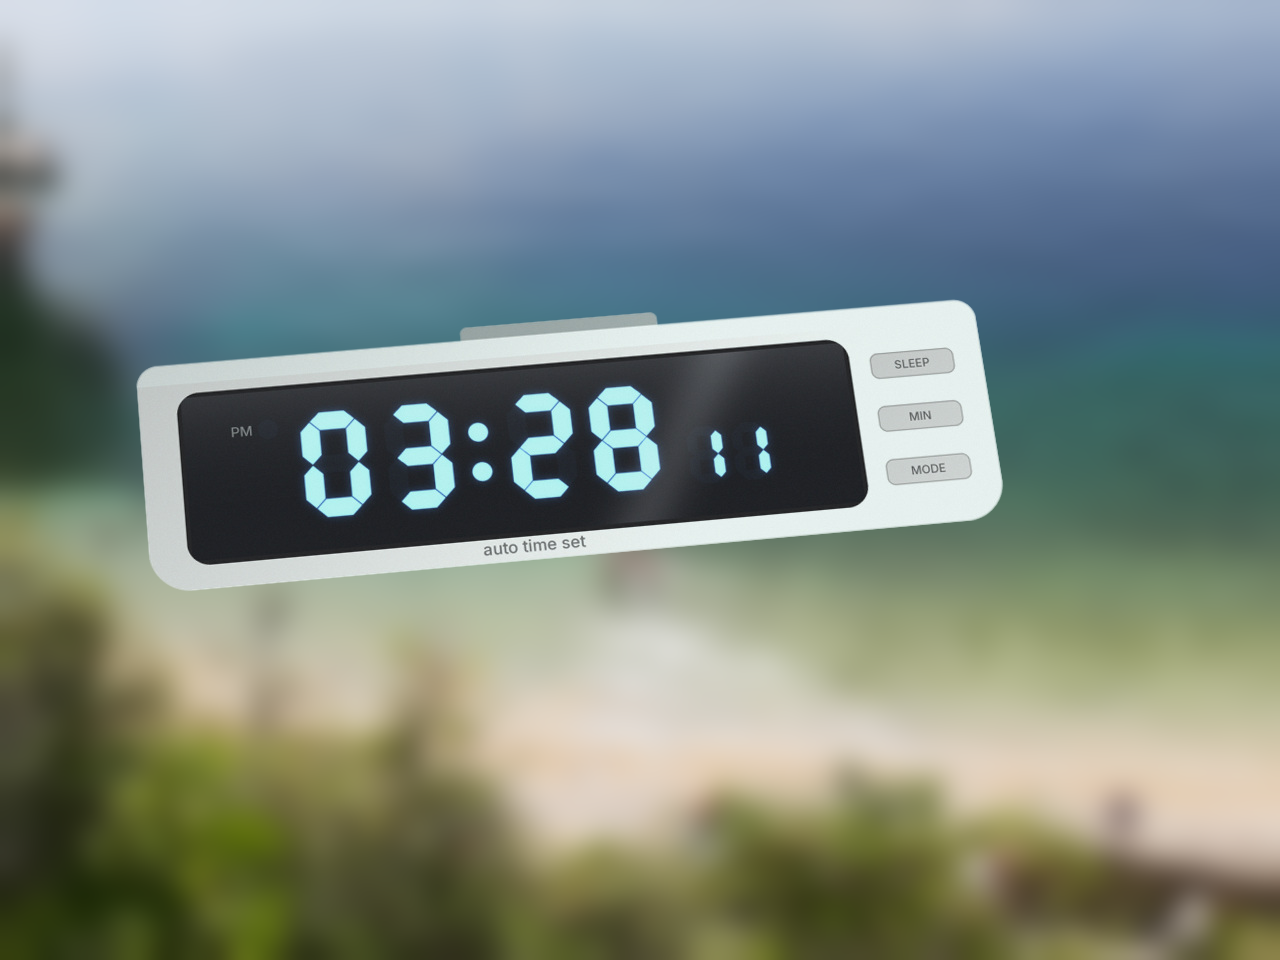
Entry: 3,28,11
